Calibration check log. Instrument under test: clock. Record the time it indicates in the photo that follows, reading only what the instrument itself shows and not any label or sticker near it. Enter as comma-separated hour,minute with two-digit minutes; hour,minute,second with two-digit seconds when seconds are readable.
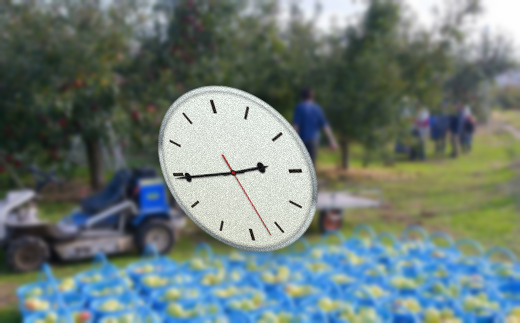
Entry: 2,44,27
